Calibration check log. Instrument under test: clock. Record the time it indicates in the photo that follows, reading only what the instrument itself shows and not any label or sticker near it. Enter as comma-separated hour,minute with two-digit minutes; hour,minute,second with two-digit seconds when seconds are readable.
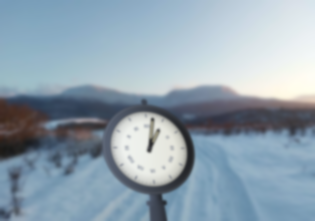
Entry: 1,02
